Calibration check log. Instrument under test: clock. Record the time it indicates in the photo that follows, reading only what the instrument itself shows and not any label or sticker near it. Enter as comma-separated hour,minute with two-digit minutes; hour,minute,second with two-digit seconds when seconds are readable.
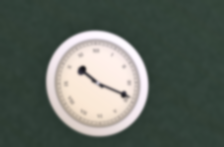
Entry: 10,19
